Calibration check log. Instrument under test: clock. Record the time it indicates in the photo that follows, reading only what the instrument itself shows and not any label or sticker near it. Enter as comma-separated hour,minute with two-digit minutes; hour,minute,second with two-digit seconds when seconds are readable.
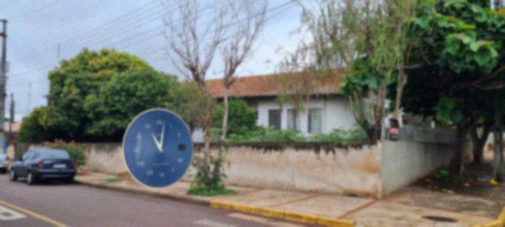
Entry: 11,02
